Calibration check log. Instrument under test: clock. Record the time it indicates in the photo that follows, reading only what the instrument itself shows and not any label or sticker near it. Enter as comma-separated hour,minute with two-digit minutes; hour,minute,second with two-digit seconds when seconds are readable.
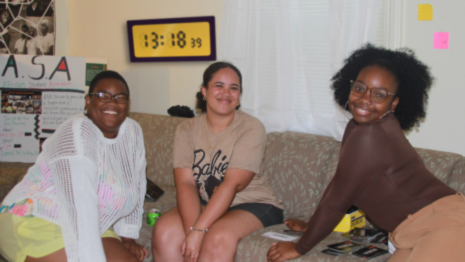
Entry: 13,18,39
